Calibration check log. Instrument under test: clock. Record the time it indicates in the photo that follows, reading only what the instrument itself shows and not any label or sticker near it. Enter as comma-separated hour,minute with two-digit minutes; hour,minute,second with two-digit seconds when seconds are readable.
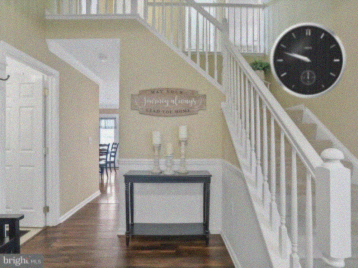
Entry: 9,48
